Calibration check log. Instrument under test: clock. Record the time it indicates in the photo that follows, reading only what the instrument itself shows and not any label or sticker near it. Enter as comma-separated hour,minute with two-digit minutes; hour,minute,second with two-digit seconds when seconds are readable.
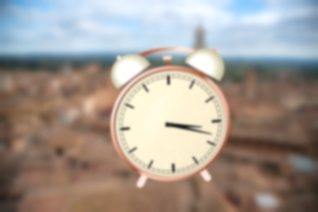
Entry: 3,18
